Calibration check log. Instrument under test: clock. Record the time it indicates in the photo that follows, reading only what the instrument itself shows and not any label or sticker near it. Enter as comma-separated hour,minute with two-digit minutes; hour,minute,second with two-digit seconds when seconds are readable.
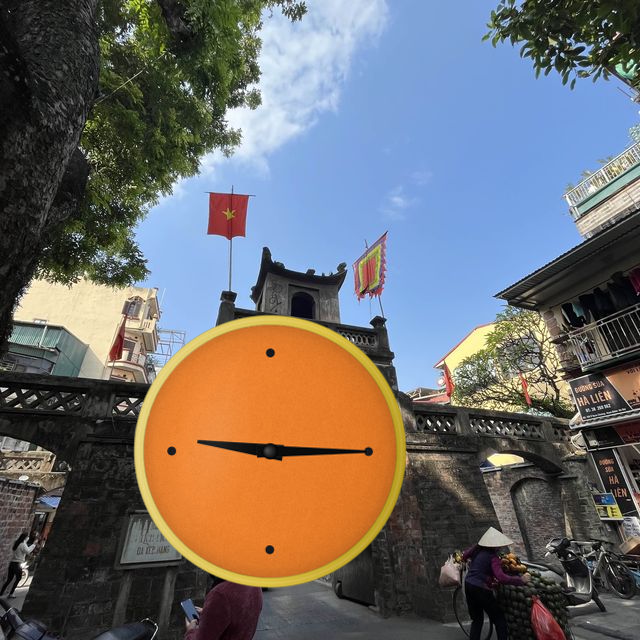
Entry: 9,15
